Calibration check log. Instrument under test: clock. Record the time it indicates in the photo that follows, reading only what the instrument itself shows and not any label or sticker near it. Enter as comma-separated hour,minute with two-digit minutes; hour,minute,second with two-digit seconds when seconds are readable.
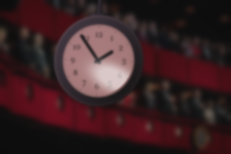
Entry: 1,54
